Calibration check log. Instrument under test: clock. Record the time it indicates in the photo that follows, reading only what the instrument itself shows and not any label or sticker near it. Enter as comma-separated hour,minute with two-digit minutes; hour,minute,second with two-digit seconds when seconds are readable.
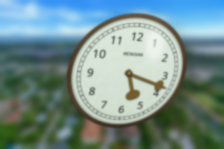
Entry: 5,18
